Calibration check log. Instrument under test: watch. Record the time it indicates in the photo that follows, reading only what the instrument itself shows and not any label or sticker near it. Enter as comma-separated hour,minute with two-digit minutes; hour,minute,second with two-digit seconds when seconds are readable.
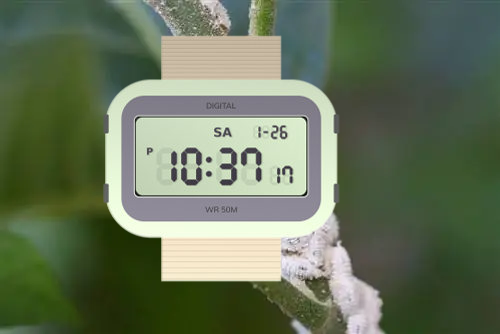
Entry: 10,37,17
